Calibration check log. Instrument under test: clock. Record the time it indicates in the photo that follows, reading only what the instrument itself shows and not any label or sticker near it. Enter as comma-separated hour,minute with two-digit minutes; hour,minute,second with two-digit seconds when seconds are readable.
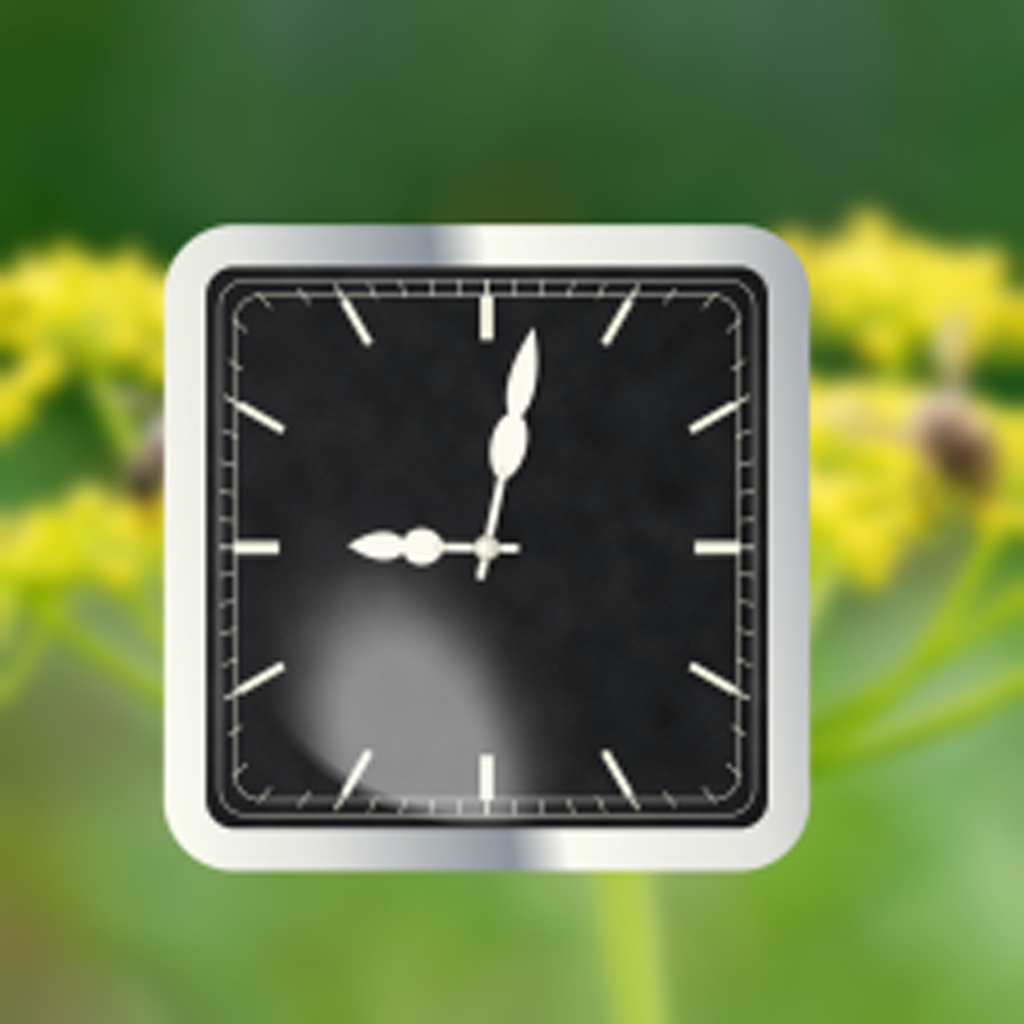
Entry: 9,02
